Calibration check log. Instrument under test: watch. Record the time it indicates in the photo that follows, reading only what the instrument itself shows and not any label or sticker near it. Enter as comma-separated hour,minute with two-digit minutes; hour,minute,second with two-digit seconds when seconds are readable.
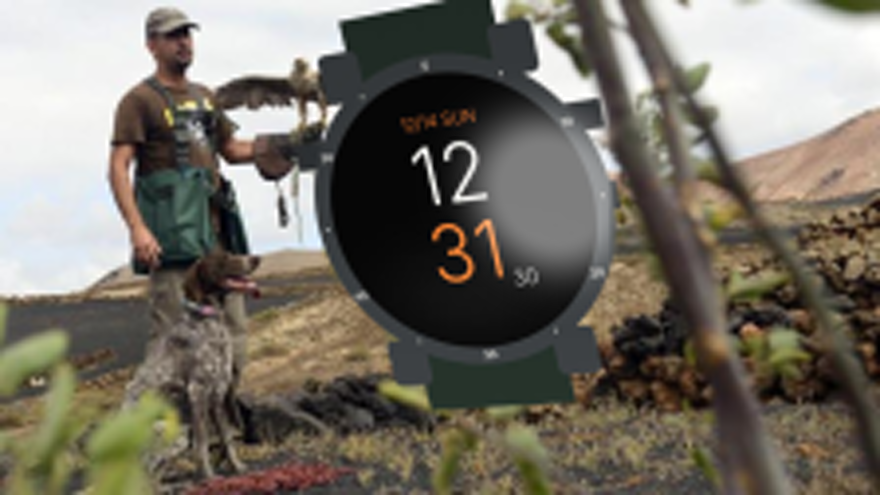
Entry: 12,31
